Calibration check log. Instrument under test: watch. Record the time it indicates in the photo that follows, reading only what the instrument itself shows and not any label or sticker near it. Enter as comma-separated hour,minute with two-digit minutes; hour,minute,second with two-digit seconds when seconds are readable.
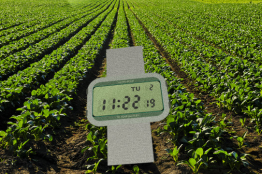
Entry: 11,22,19
